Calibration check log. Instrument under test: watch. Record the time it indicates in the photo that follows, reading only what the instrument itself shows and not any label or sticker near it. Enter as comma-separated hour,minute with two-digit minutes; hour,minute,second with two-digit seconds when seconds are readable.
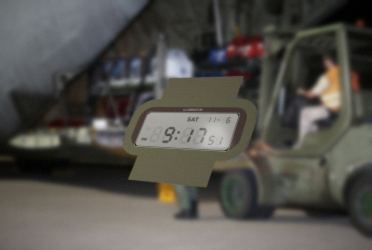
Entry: 9,17,51
